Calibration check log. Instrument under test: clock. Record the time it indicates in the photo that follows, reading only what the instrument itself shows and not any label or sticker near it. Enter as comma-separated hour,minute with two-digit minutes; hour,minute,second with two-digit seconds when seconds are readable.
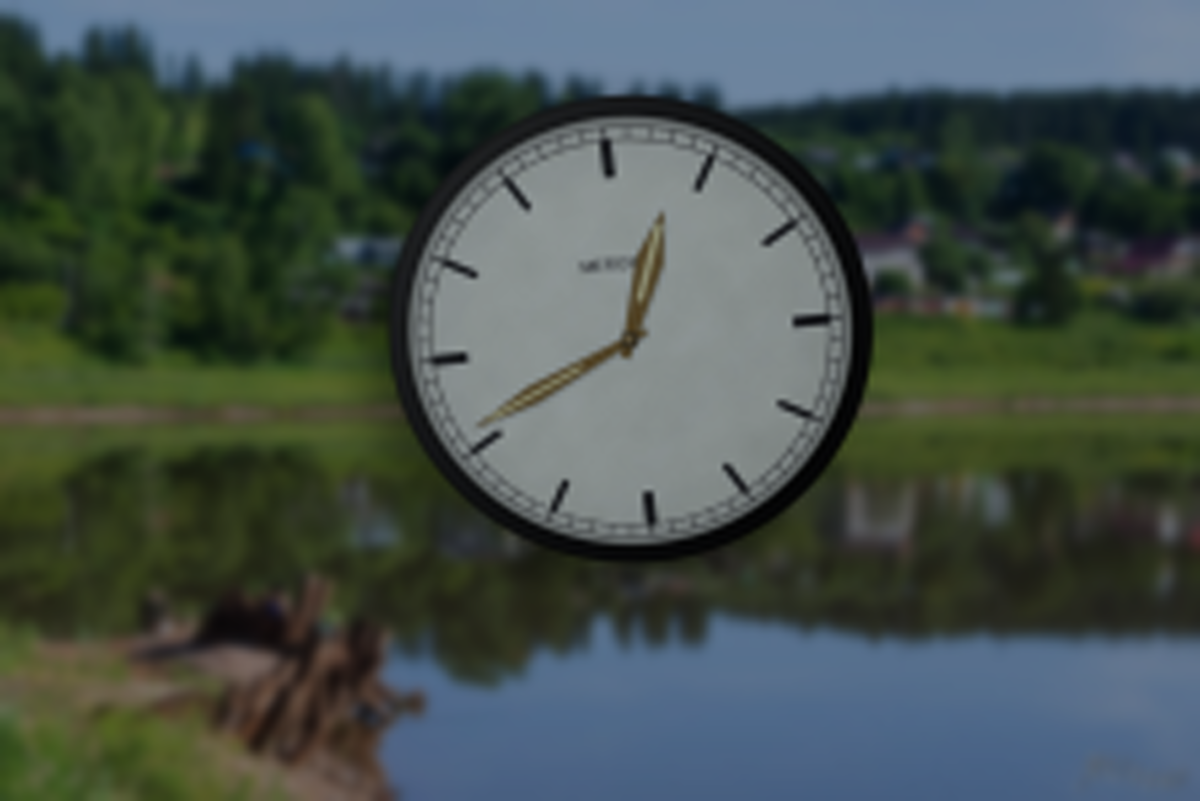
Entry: 12,41
